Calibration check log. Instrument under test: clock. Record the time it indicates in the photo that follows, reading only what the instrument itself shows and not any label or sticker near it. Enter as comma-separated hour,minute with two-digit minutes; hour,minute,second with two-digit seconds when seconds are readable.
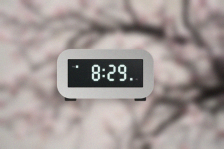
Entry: 8,29
